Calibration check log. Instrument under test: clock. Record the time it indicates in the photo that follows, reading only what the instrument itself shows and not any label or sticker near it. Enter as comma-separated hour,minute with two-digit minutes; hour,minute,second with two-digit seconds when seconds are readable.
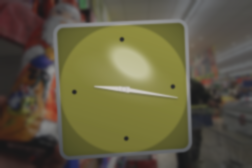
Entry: 9,17
